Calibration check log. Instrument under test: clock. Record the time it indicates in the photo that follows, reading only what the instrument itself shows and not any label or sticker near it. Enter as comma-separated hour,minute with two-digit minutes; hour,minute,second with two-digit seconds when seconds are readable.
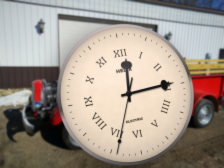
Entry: 12,14,34
